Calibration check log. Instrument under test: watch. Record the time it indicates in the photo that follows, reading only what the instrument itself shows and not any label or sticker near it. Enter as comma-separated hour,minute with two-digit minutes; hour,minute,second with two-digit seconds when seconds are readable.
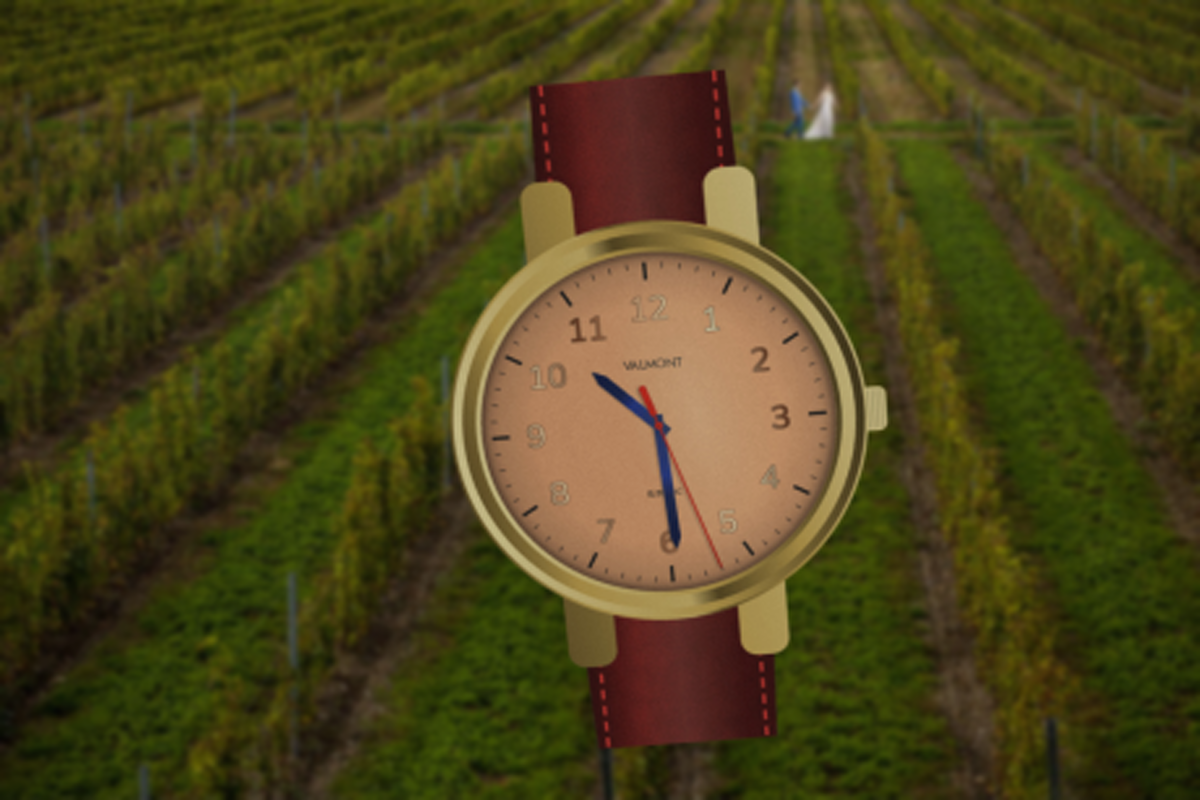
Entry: 10,29,27
